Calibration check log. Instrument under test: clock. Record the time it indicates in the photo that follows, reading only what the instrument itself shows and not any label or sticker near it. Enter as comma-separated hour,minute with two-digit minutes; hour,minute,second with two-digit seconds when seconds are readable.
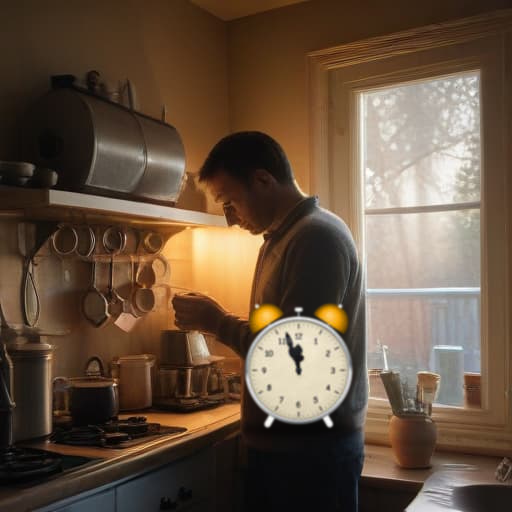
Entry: 11,57
